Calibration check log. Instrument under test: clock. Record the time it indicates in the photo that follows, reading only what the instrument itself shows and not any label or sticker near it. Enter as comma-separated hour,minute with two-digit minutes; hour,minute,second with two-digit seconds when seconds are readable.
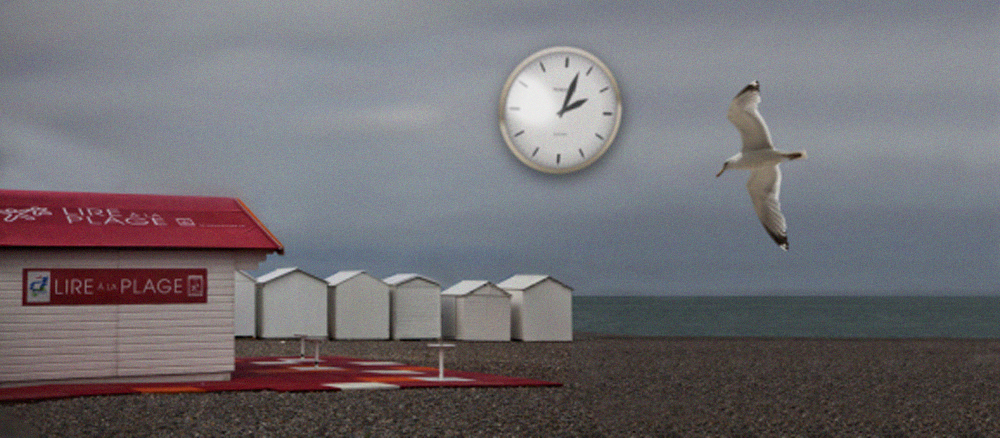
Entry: 2,03
